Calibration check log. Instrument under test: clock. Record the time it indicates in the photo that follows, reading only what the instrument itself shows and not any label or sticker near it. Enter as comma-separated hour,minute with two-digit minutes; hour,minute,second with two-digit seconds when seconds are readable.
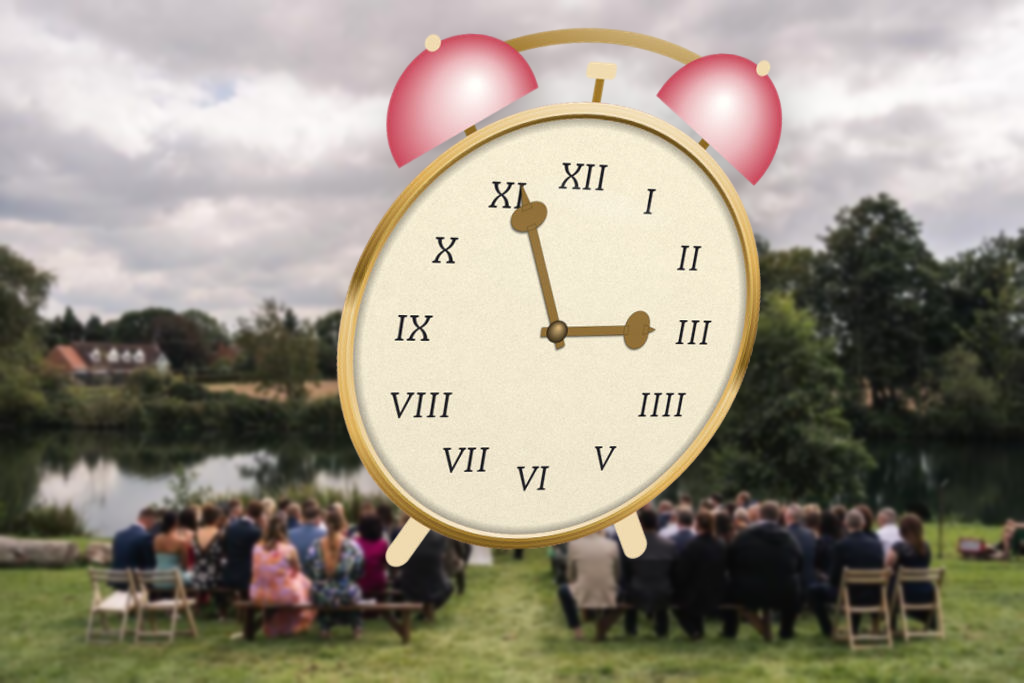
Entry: 2,56
